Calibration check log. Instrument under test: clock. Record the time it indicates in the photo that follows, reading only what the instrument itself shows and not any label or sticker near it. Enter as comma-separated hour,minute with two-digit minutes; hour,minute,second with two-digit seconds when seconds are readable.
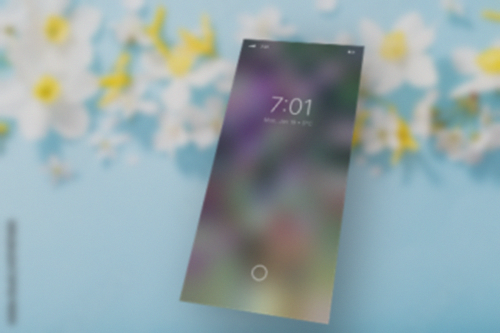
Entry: 7,01
